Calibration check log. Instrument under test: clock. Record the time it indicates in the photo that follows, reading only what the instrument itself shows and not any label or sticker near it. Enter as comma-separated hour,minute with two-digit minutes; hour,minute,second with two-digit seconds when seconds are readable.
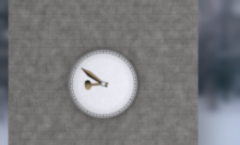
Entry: 8,51
